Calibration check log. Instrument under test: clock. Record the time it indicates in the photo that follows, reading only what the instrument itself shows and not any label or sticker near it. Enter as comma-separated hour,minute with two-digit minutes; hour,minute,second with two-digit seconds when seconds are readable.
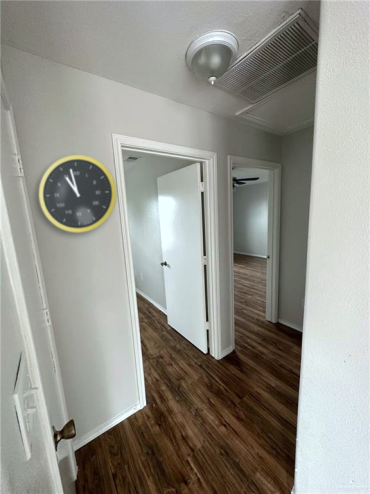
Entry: 10,58
